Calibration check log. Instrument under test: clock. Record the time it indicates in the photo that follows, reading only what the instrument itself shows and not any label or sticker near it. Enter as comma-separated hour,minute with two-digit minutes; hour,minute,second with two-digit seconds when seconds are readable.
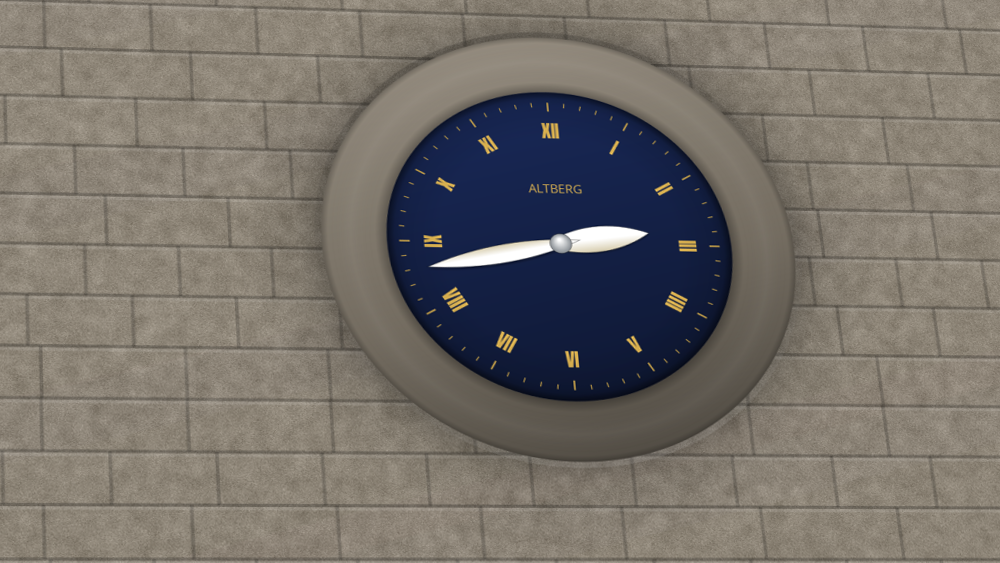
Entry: 2,43
